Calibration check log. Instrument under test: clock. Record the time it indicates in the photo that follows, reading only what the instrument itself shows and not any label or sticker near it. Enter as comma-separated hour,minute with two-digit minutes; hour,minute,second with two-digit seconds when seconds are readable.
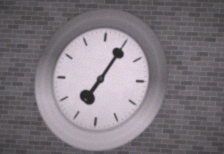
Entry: 7,05
